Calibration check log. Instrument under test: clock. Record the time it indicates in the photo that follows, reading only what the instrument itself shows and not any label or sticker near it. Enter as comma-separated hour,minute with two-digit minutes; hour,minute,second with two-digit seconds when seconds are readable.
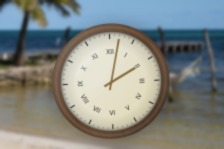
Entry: 2,02
